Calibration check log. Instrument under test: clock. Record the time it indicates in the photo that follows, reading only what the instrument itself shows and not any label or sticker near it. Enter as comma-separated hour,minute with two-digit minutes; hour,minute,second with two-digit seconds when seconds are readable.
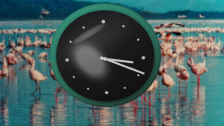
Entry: 3,19
